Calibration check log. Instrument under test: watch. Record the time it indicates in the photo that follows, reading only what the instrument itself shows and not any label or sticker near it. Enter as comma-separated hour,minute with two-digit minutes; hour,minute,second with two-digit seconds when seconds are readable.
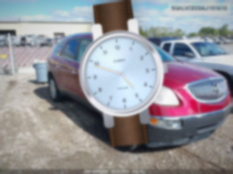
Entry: 4,49
